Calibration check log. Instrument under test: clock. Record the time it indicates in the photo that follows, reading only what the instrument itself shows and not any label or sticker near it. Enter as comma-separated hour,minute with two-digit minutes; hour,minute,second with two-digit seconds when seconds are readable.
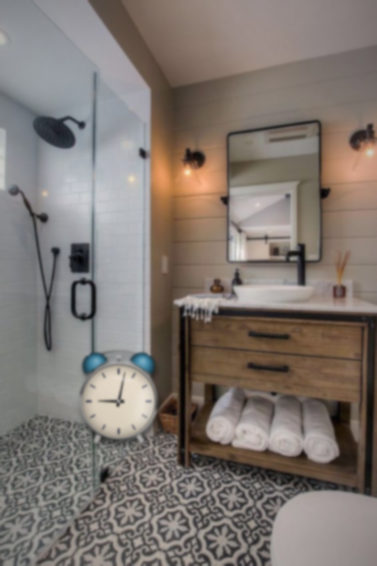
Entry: 9,02
